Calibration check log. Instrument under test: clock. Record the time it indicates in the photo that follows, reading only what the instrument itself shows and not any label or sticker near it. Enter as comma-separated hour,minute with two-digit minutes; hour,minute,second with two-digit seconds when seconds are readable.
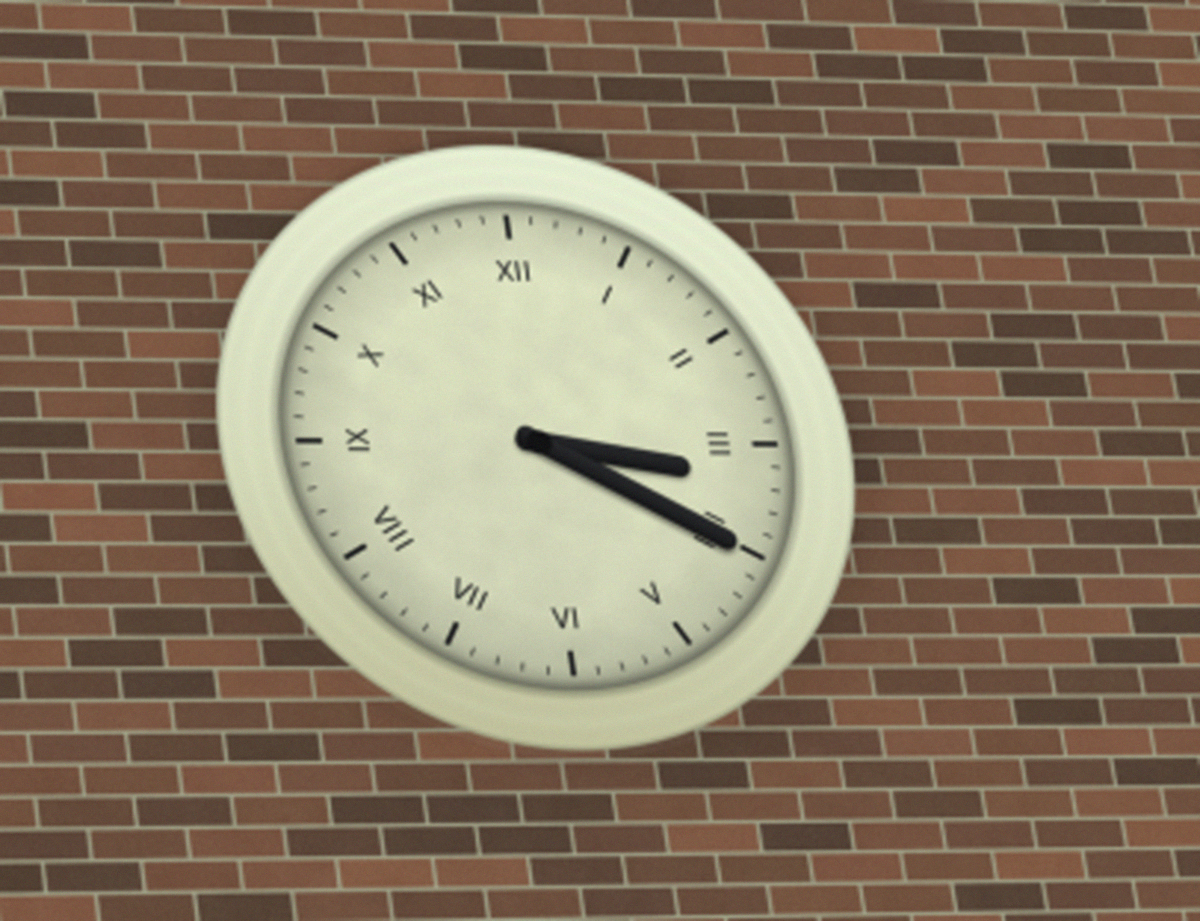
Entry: 3,20
